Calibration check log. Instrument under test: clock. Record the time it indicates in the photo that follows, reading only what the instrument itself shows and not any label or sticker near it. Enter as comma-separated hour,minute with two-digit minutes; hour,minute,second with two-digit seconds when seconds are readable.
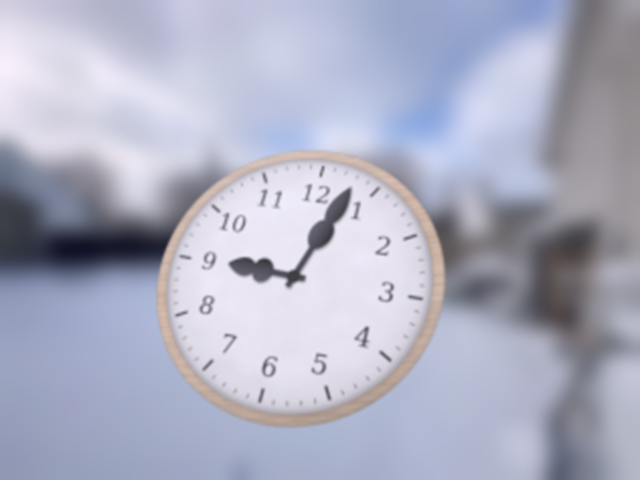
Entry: 9,03
